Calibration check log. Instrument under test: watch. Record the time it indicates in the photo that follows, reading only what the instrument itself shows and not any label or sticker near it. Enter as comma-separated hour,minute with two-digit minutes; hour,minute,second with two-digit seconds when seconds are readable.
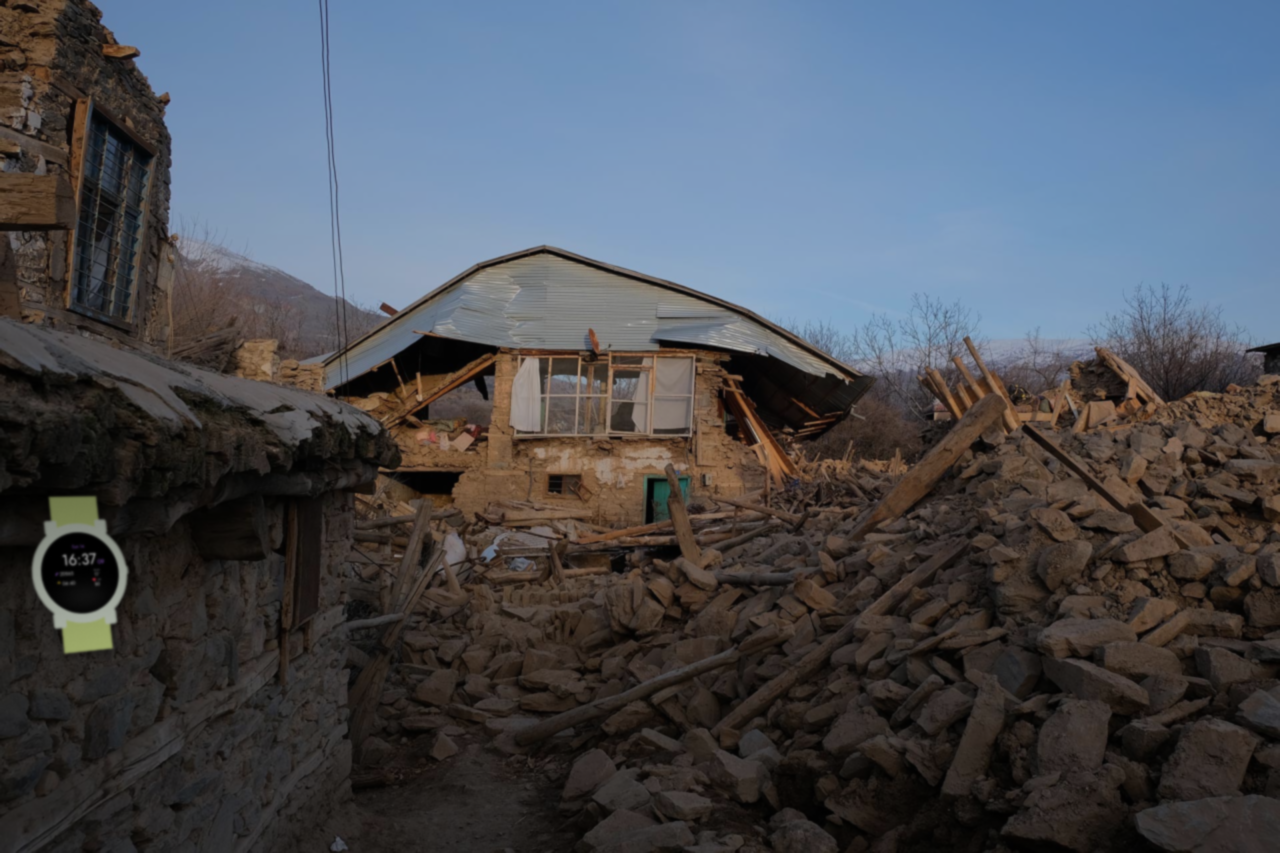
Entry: 16,37
